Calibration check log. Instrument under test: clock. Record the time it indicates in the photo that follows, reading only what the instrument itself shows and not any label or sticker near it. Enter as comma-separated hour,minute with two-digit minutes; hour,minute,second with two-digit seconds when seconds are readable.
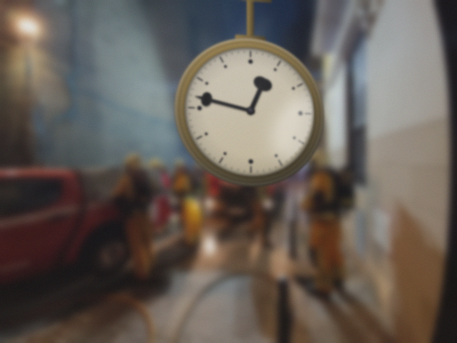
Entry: 12,47
